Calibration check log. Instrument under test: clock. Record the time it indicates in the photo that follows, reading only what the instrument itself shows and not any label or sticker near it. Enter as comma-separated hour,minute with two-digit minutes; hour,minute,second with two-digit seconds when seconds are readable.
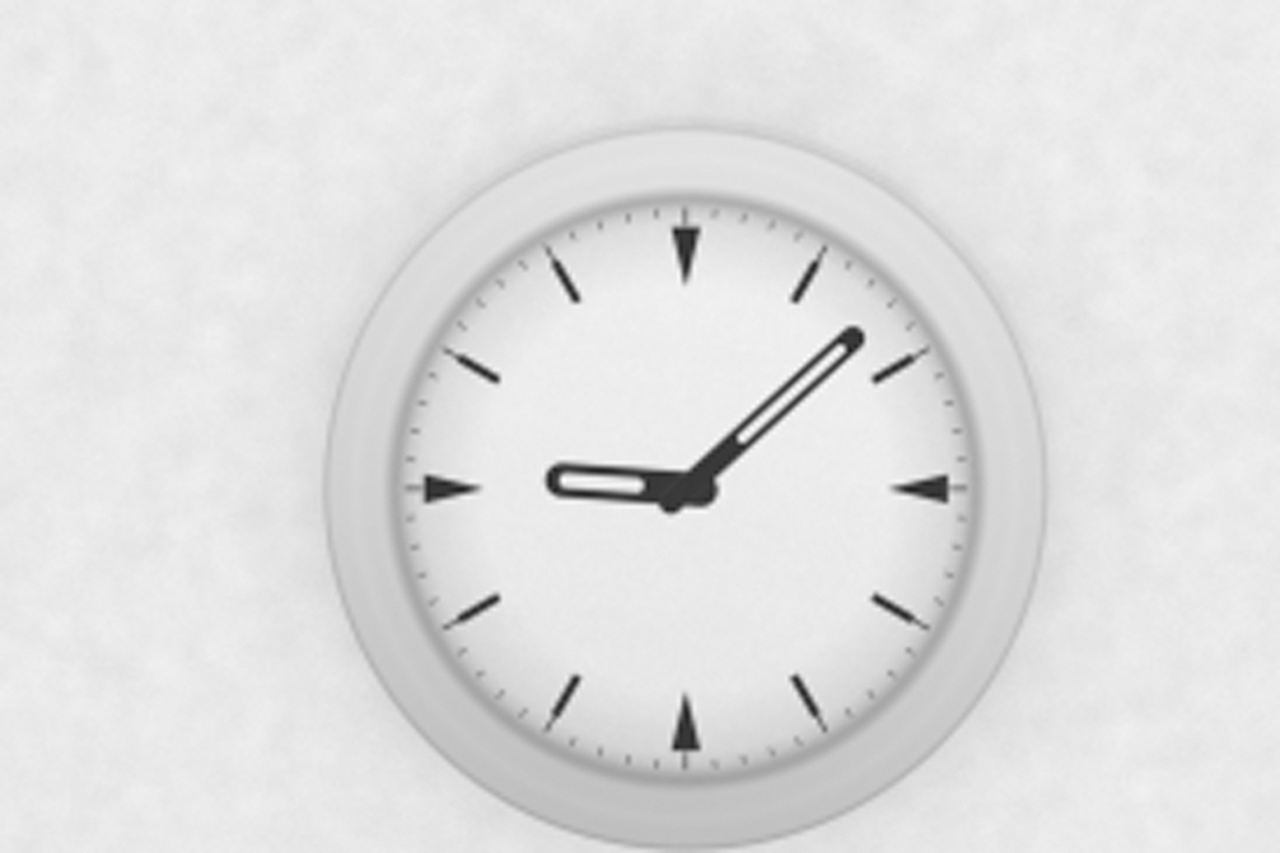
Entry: 9,08
